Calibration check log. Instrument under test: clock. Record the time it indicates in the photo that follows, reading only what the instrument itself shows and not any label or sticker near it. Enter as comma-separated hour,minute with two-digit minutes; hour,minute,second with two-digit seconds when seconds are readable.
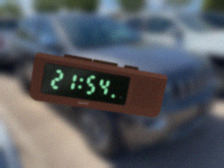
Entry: 21,54
